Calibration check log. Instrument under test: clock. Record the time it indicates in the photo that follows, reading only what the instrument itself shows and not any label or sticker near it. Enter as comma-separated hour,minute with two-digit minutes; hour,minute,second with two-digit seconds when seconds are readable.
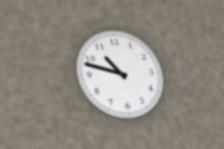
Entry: 10,48
